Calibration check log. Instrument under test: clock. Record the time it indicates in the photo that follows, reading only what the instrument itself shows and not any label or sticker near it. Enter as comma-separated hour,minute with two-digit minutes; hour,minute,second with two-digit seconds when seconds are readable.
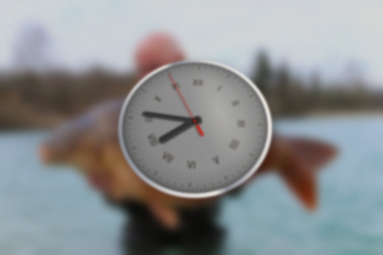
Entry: 7,45,55
